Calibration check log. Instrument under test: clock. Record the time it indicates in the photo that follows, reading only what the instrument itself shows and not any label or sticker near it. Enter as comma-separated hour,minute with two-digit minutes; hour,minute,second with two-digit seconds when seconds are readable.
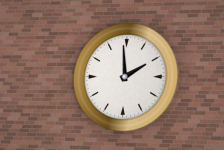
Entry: 1,59
